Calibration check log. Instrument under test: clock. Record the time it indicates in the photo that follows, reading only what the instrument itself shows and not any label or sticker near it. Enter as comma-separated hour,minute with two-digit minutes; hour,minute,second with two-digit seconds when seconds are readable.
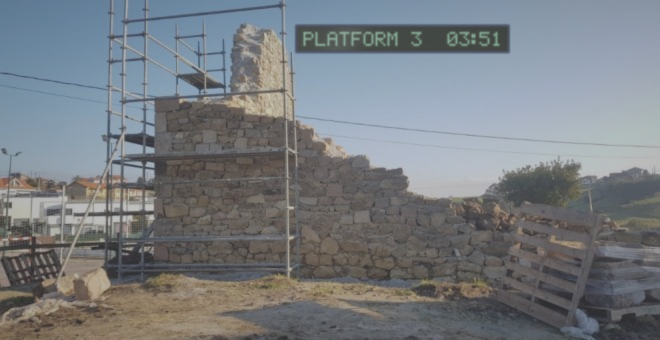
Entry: 3,51
